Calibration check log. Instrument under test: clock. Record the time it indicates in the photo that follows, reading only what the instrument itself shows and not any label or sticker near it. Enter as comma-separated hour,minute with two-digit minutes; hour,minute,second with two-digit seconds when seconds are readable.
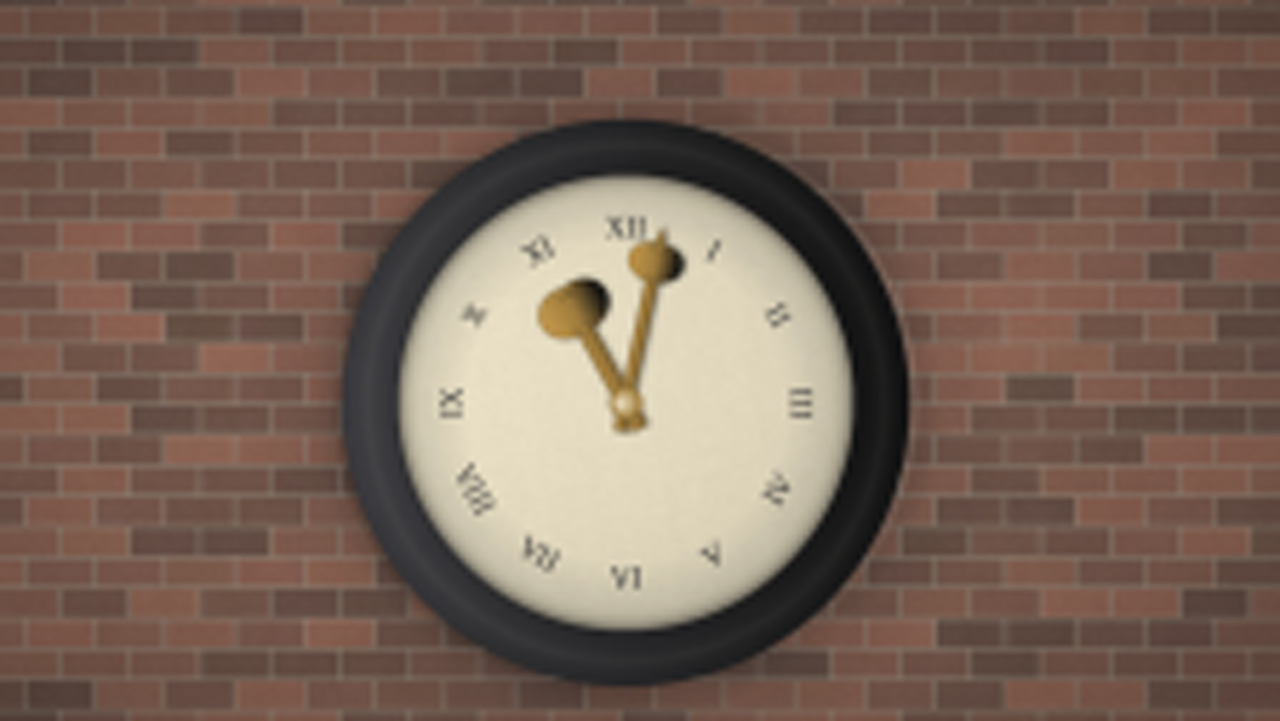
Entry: 11,02
